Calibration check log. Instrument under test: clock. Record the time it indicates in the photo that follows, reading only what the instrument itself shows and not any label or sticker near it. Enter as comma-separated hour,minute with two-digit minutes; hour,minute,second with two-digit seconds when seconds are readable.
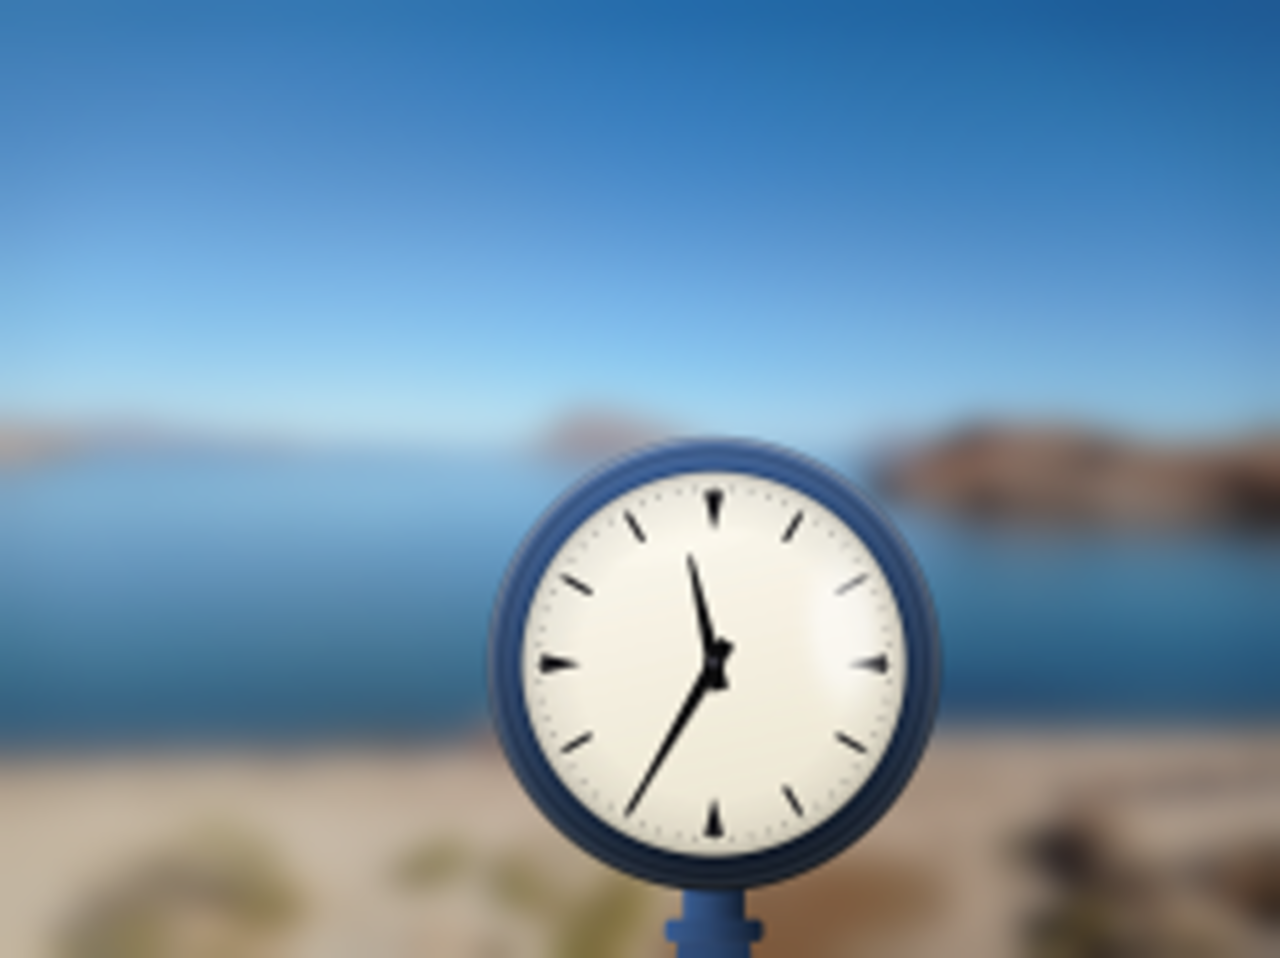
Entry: 11,35
